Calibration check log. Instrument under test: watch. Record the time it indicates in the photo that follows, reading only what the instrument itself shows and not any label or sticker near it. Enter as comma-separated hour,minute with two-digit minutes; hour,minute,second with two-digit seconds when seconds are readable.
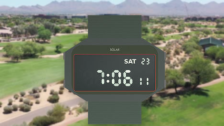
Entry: 7,06,11
